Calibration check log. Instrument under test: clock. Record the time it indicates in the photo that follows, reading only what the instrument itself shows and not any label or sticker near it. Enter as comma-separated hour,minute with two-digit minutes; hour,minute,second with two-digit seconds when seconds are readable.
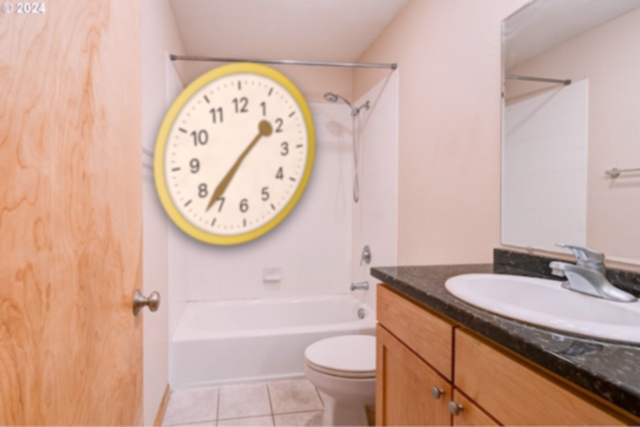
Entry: 1,37
